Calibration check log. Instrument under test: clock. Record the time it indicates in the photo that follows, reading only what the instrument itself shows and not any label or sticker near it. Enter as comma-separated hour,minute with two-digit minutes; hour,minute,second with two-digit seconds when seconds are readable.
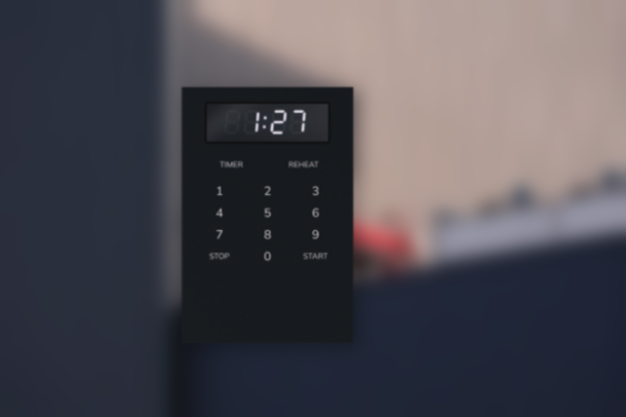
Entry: 1,27
